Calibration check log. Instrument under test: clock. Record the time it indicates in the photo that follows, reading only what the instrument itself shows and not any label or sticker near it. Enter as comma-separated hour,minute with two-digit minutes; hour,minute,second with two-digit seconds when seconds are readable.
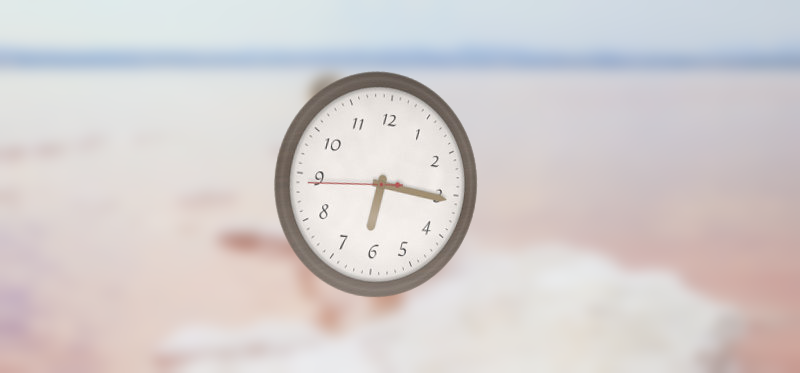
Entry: 6,15,44
